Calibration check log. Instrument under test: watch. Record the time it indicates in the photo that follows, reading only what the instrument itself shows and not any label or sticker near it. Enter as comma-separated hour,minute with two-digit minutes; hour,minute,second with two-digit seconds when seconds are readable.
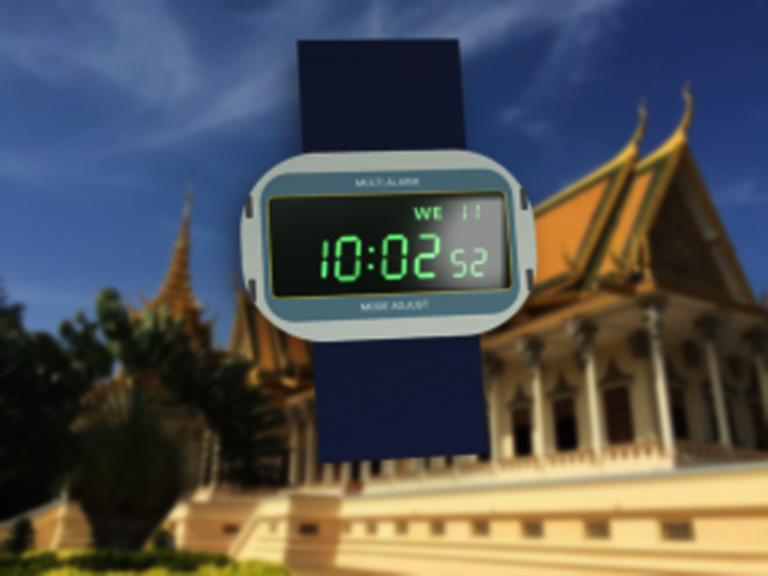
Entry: 10,02,52
